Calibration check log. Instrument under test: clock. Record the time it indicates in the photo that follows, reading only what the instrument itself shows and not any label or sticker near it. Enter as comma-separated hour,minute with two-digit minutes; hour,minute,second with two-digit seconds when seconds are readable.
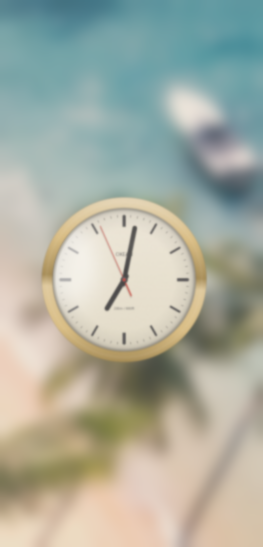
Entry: 7,01,56
